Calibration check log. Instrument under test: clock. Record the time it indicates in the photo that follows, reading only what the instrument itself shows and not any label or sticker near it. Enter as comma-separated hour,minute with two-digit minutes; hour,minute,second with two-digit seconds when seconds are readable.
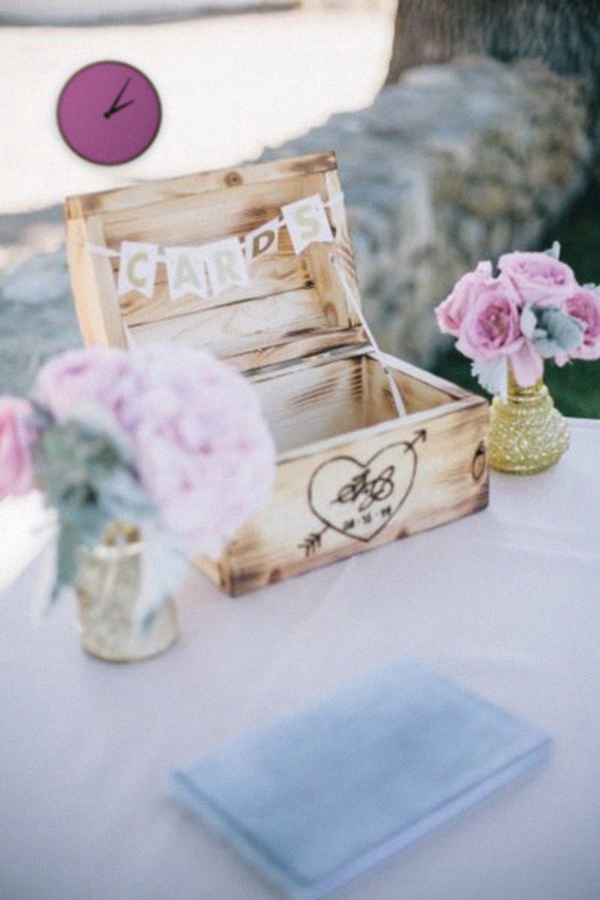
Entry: 2,05
